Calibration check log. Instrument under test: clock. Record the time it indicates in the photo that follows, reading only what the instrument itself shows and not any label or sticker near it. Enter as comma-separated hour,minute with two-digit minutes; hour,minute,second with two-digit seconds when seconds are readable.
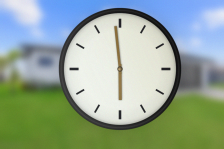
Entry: 5,59
